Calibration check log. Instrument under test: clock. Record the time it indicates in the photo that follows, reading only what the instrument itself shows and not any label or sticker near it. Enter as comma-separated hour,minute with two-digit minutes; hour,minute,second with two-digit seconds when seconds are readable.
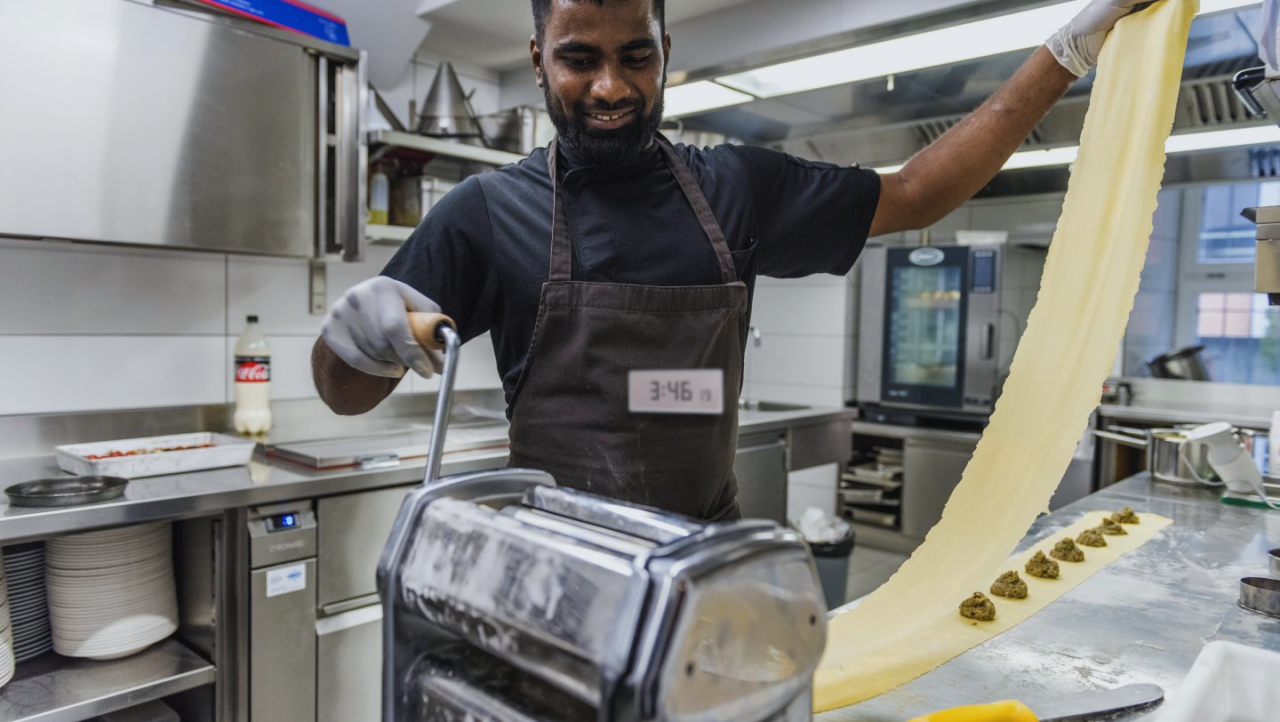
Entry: 3,46
